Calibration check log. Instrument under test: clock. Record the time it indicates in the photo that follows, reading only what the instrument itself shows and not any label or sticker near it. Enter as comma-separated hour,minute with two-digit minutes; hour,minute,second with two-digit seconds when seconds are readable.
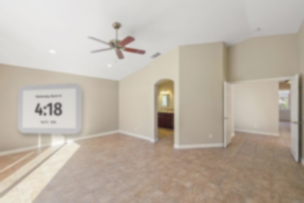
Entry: 4,18
